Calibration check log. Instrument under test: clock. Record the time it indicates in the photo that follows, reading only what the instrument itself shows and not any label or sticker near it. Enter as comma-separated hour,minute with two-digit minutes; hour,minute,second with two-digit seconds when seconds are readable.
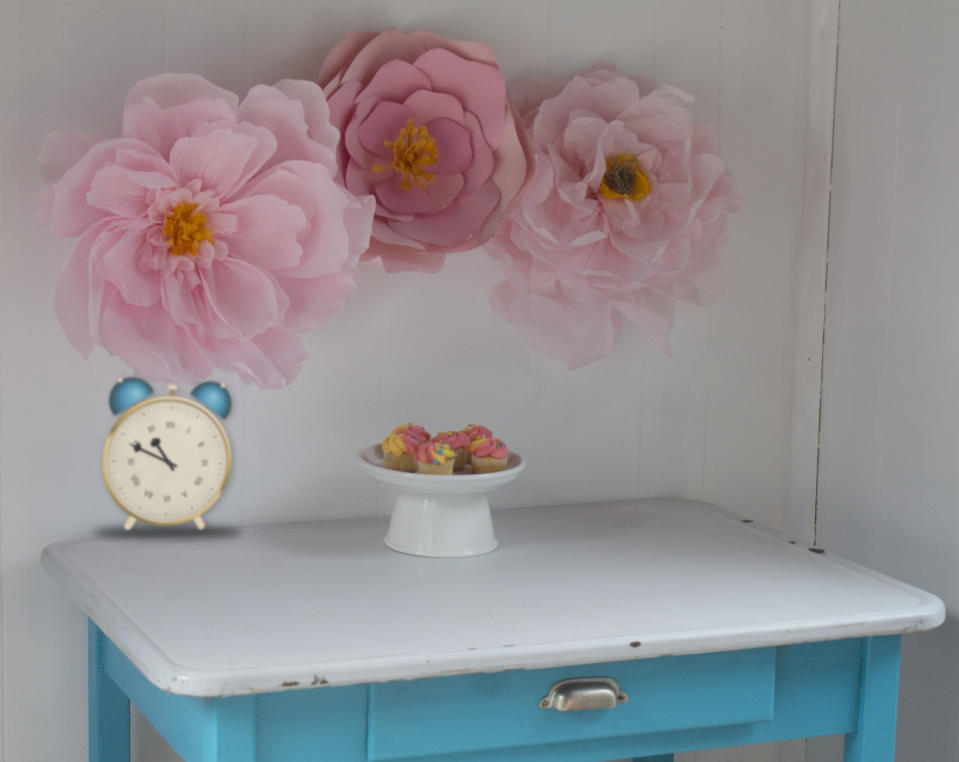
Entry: 10,49
